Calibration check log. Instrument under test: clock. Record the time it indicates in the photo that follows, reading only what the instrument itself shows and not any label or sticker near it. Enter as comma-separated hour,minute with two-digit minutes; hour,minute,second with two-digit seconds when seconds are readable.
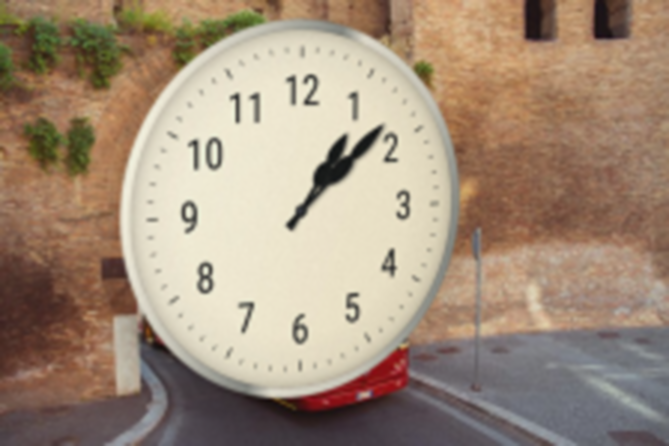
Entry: 1,08
